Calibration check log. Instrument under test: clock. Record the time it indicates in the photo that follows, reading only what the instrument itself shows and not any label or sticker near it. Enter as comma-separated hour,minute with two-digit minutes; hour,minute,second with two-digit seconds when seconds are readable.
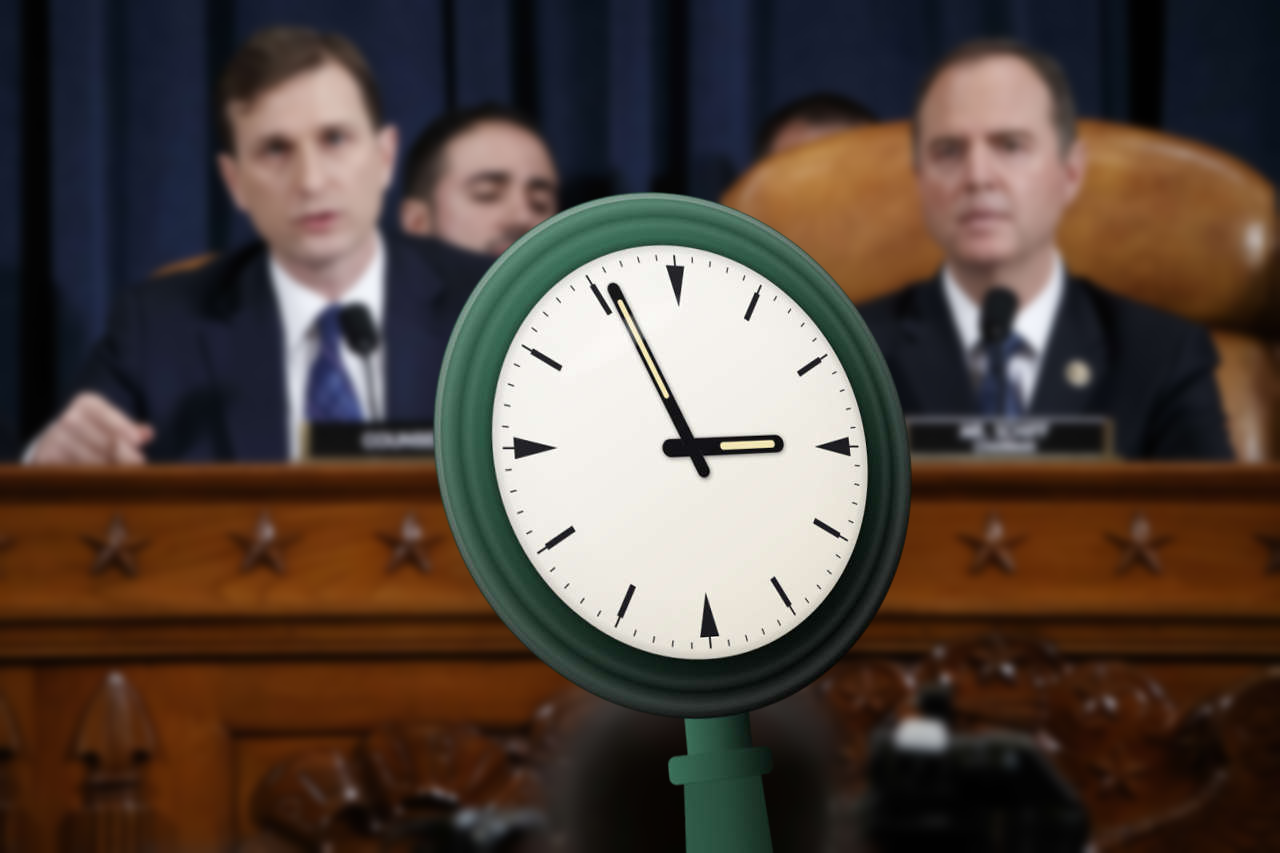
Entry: 2,56
